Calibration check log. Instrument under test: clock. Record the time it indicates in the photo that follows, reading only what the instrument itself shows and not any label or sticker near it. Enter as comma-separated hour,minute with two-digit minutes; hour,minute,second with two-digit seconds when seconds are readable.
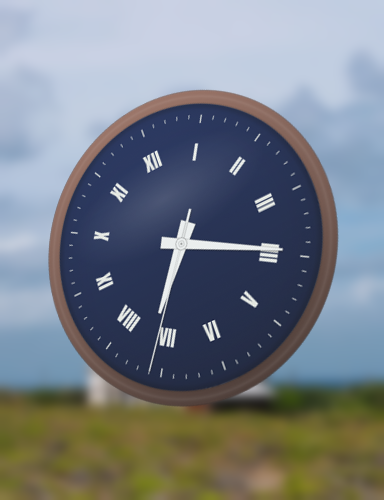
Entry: 7,19,36
